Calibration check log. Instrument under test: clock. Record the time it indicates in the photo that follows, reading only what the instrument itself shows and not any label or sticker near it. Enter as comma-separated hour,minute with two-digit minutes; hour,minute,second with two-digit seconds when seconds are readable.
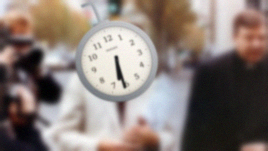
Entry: 6,31
